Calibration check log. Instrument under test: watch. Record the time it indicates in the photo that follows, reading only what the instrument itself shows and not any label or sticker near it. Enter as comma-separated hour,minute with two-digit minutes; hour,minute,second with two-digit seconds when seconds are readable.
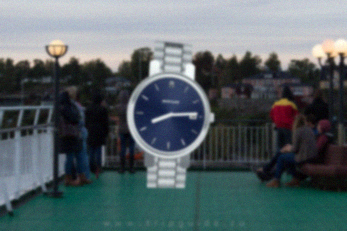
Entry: 8,14
